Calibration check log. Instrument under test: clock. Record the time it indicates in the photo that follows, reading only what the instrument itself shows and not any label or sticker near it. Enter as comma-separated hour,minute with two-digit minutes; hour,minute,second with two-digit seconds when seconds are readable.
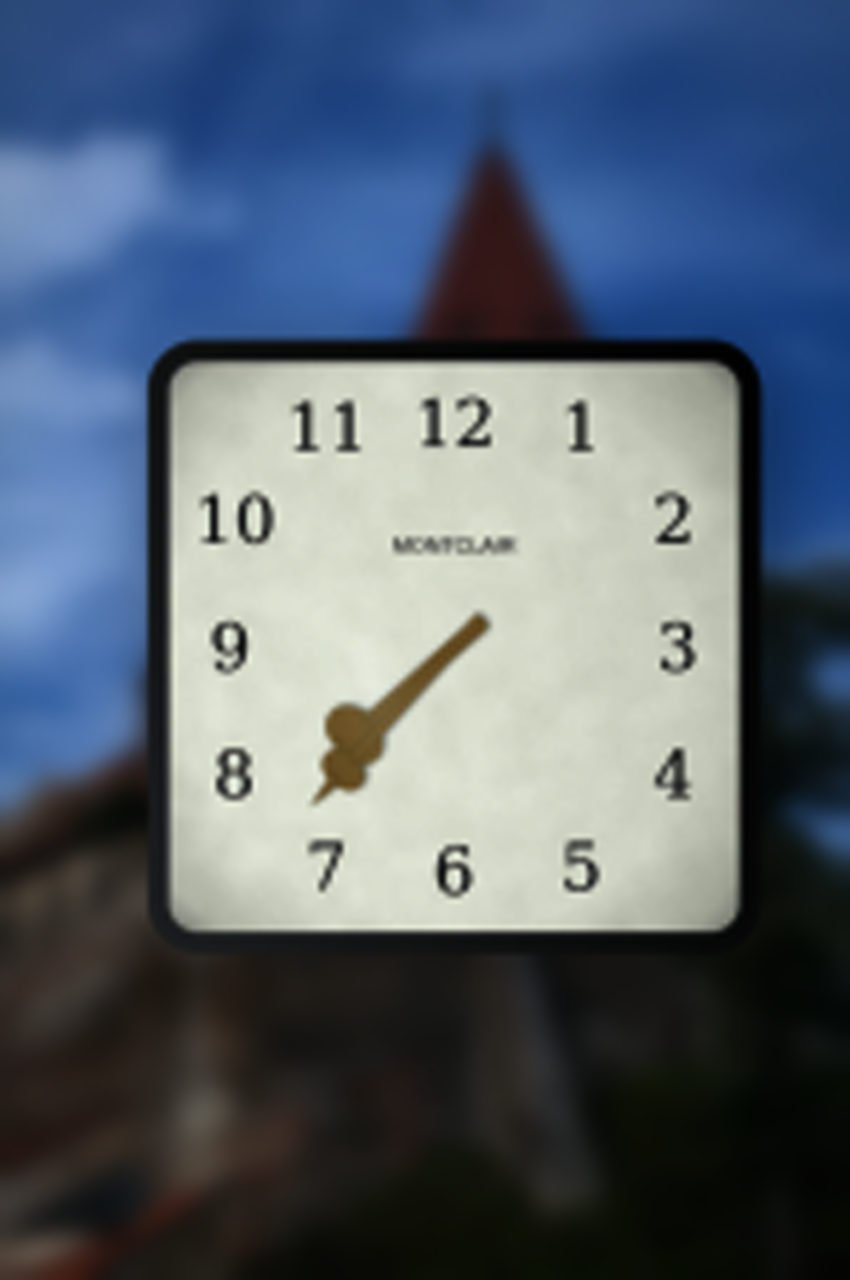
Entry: 7,37
